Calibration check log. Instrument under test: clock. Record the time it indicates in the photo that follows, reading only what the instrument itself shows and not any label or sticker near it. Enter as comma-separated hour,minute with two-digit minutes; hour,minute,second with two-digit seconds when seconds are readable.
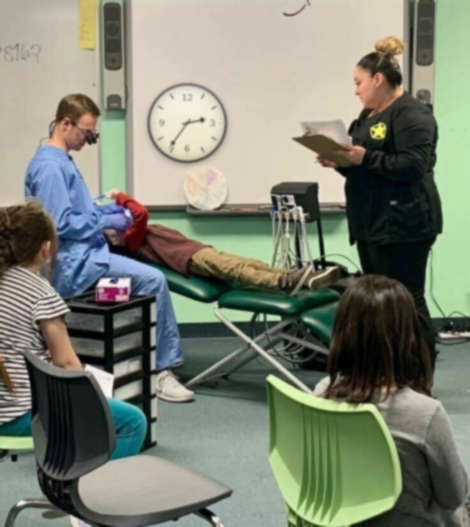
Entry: 2,36
